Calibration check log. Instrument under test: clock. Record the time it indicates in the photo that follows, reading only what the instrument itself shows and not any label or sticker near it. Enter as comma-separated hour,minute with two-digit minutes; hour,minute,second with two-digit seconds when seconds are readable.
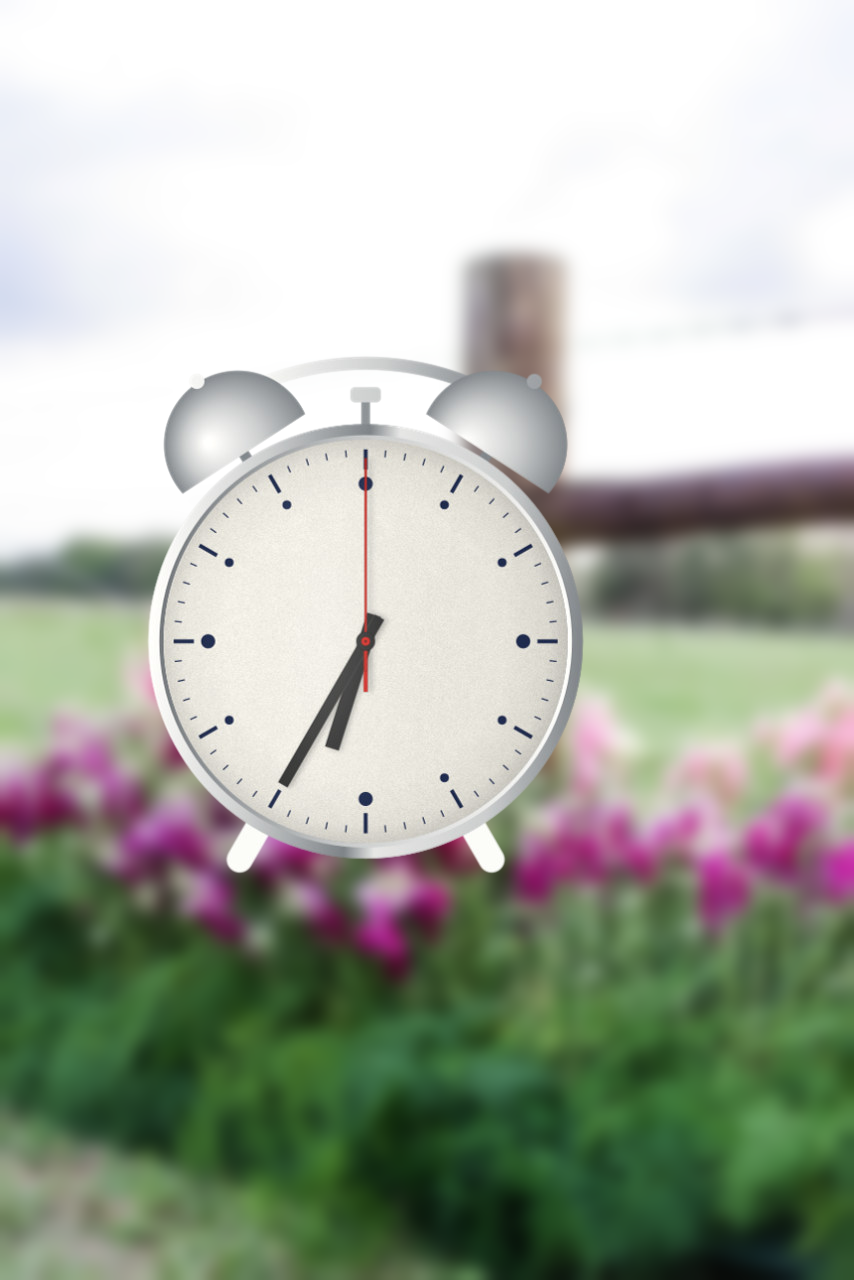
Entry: 6,35,00
